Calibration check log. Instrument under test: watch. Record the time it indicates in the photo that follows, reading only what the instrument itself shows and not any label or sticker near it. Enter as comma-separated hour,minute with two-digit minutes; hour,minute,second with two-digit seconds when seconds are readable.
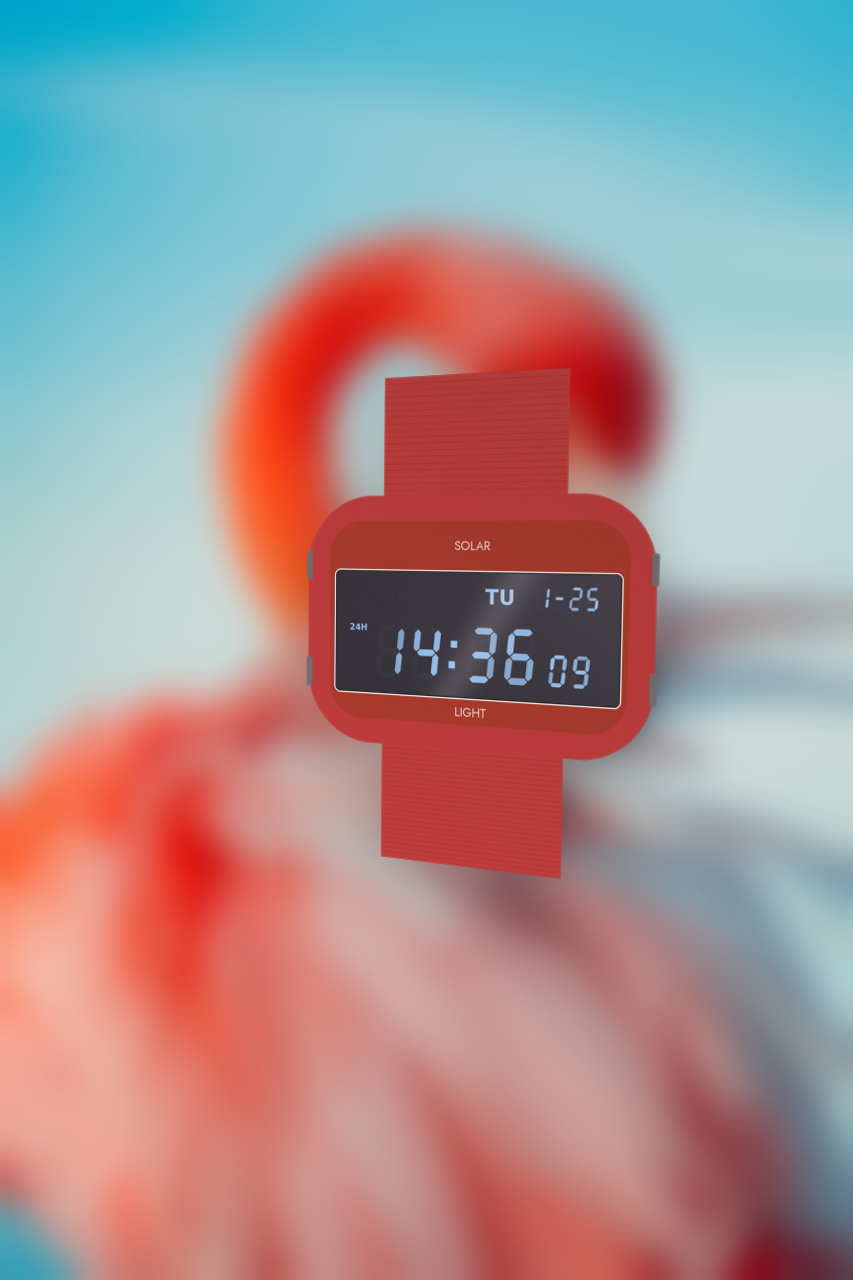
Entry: 14,36,09
